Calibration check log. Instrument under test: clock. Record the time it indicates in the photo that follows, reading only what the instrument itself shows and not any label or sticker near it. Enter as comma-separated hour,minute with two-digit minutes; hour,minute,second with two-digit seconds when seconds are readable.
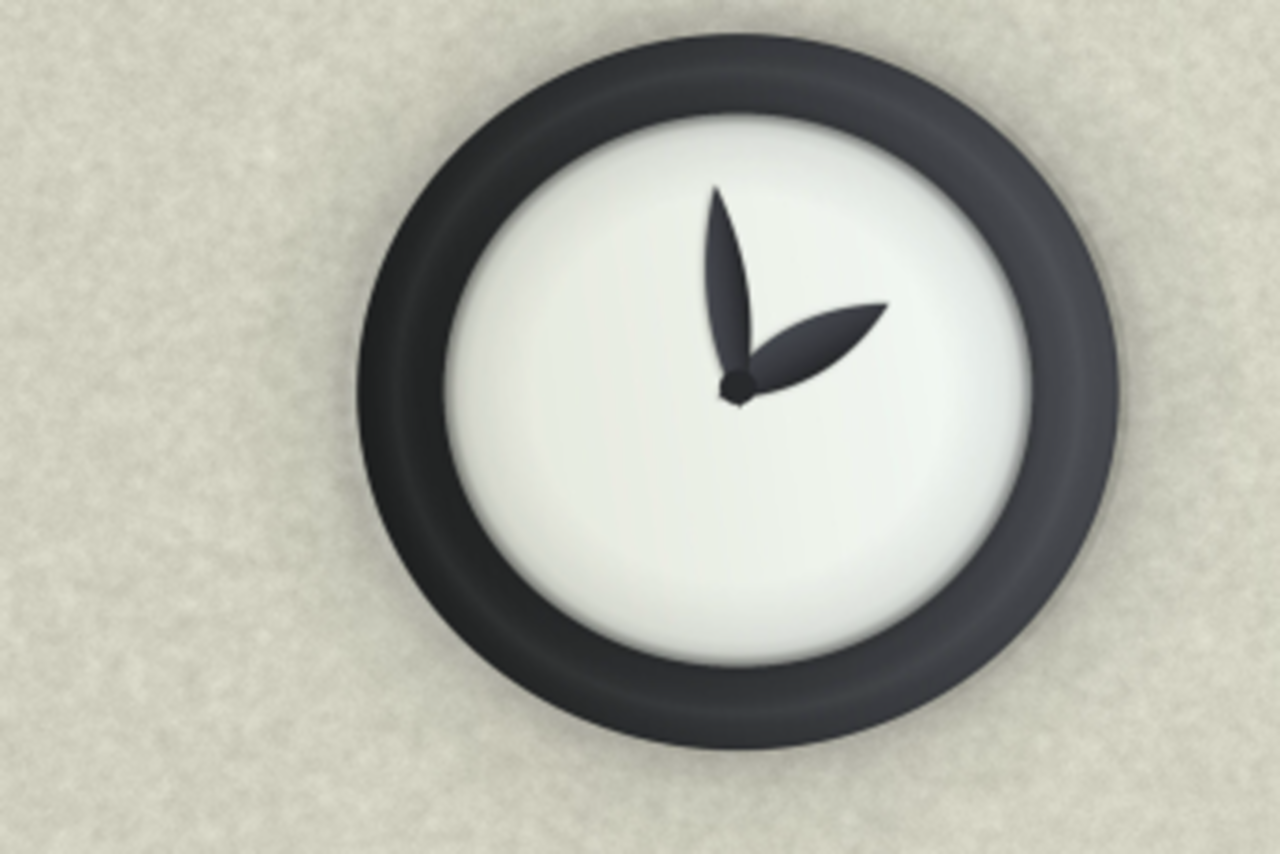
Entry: 1,59
